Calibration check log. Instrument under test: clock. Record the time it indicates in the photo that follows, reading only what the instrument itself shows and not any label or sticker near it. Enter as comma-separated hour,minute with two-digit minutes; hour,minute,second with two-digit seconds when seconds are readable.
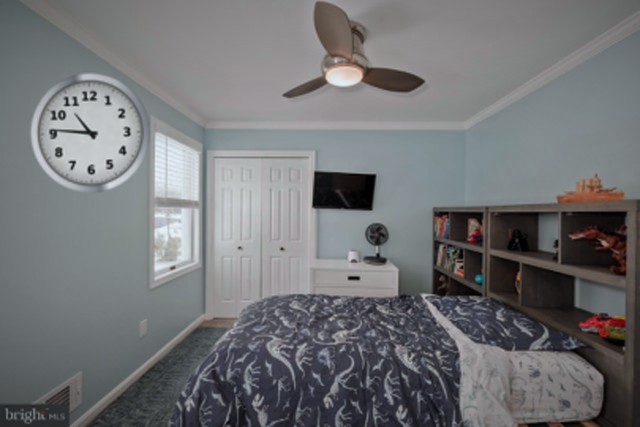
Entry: 10,46
